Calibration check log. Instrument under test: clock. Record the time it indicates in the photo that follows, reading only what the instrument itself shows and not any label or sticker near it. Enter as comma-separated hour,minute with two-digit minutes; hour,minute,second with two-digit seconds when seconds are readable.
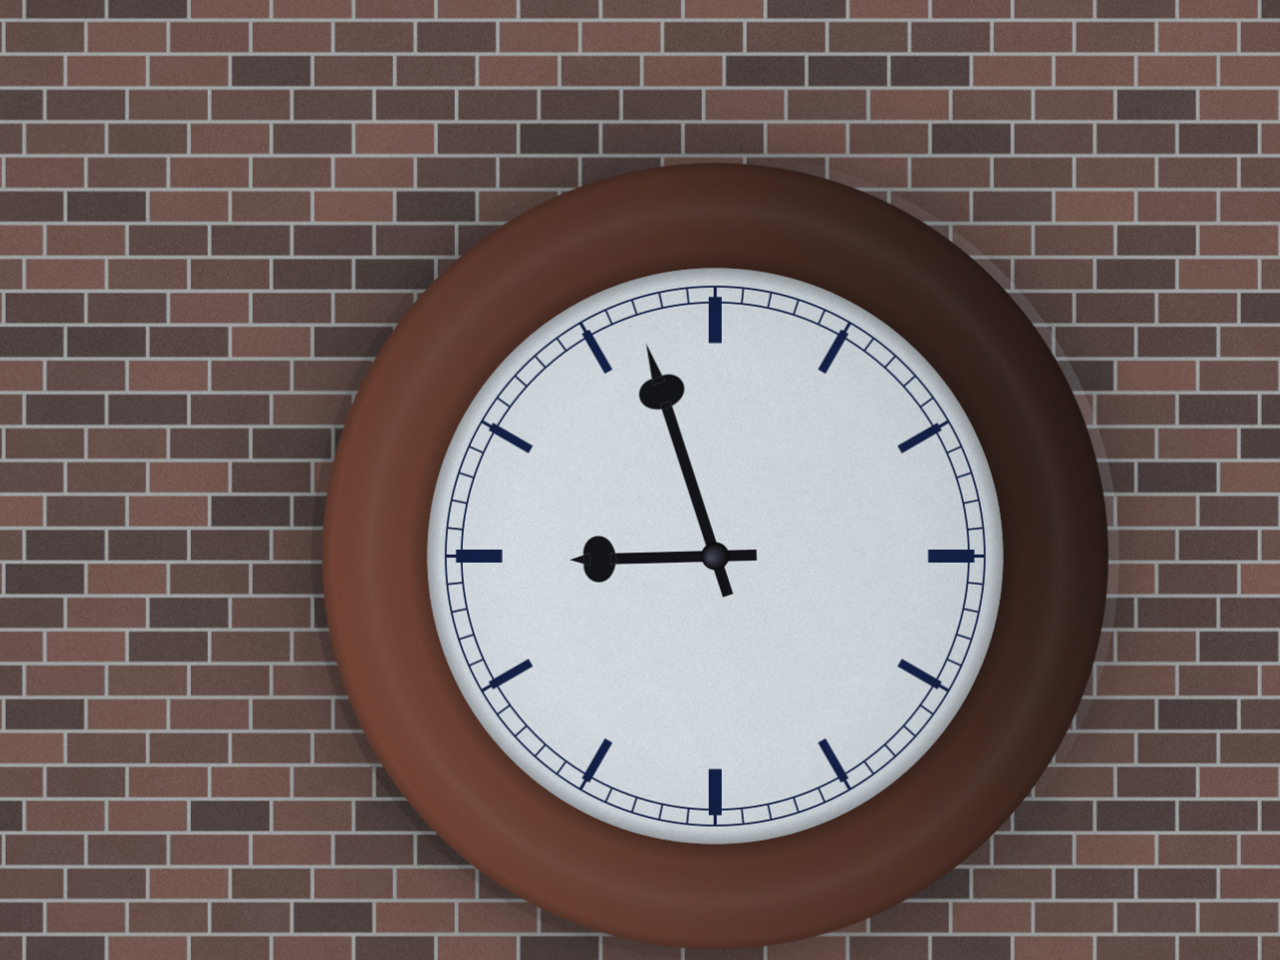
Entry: 8,57
